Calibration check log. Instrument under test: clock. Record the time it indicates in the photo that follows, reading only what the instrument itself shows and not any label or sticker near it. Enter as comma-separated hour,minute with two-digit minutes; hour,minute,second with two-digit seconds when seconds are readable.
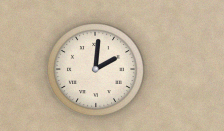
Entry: 2,01
